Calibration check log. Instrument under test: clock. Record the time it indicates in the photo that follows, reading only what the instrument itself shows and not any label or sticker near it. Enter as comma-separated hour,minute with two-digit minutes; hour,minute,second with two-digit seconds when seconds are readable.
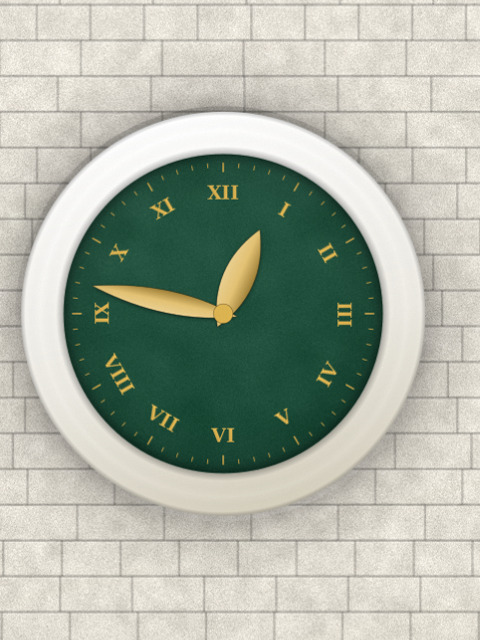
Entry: 12,47
